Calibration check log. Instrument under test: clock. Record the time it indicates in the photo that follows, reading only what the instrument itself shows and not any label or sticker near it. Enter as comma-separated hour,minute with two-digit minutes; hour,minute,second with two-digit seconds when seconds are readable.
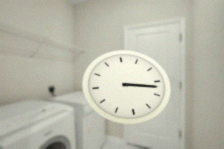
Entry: 3,17
